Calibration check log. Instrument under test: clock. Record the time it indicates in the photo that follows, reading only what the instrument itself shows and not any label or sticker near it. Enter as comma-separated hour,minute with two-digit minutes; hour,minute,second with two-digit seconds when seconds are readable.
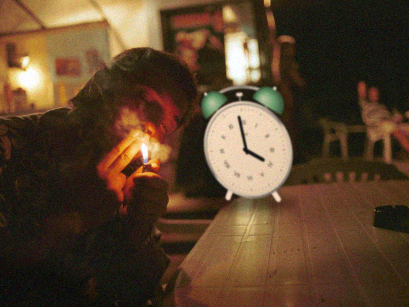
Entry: 3,59
